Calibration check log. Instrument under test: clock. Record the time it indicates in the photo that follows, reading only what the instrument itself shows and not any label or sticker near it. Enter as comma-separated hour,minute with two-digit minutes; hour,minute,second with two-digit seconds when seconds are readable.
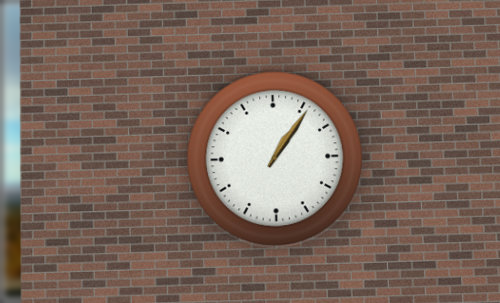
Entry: 1,06
